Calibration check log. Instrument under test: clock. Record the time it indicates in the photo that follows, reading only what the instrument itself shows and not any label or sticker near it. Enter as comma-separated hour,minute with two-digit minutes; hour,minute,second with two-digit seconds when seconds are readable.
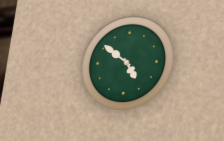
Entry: 4,51
